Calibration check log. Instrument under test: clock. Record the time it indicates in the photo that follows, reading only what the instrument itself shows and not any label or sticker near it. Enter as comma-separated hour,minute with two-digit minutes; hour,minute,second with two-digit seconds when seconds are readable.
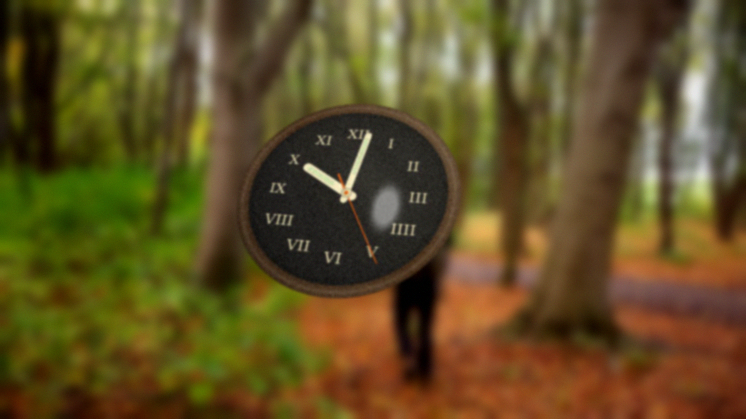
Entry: 10,01,25
